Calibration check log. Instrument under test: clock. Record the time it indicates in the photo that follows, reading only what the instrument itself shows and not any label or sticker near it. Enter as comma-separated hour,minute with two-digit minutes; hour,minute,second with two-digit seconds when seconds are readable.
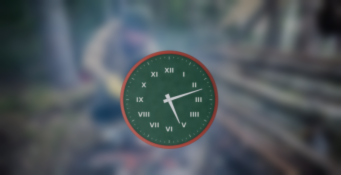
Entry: 5,12
